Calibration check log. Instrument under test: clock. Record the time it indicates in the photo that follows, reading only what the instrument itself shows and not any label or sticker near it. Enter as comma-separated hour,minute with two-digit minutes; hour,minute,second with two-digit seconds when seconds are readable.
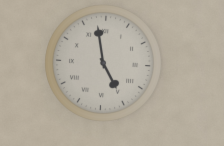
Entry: 4,58
